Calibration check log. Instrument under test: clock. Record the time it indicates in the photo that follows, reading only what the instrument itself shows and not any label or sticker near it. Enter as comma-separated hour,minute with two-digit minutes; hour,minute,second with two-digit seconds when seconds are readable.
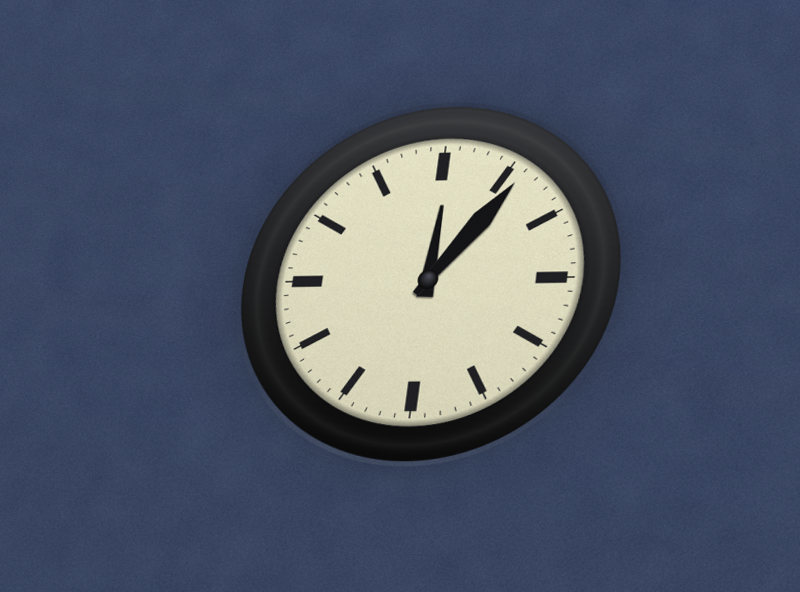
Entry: 12,06
